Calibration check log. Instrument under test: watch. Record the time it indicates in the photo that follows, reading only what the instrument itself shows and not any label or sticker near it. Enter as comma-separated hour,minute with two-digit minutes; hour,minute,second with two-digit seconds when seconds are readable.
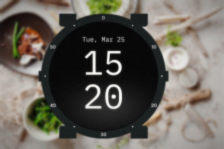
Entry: 15,20
